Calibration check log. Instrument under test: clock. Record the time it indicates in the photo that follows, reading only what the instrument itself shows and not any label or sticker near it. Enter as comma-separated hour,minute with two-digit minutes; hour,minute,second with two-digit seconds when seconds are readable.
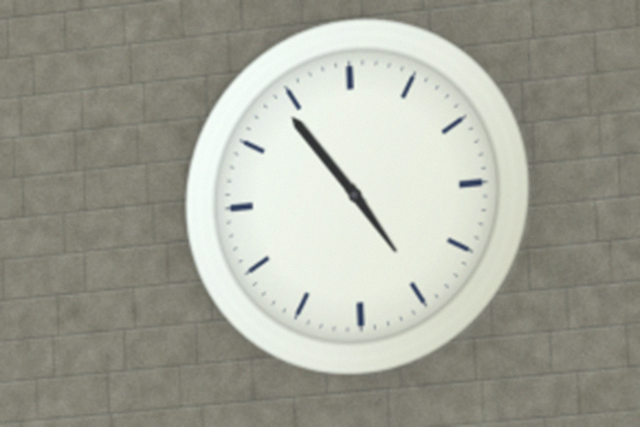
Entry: 4,54
